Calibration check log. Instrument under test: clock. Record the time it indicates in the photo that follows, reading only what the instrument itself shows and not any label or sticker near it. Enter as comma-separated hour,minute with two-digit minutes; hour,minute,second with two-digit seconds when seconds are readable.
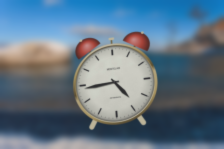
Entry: 4,44
